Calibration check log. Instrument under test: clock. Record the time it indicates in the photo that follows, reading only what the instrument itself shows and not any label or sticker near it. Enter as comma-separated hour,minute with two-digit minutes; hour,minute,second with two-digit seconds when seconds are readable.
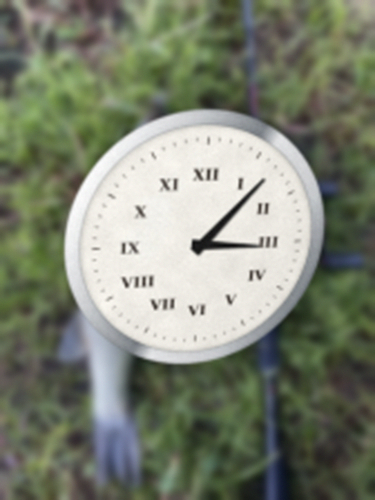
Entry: 3,07
